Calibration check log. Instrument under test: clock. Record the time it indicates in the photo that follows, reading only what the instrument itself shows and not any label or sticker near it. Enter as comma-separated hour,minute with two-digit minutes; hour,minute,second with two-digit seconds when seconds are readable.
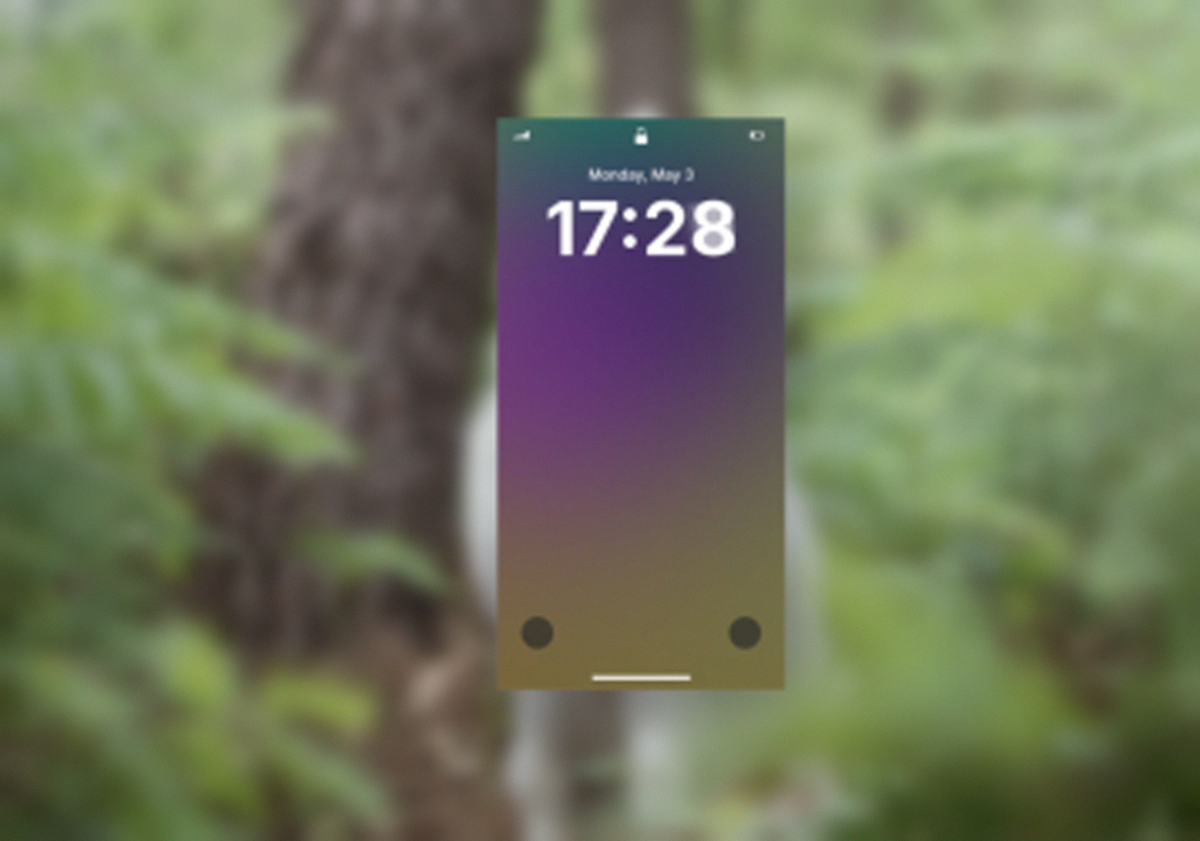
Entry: 17,28
